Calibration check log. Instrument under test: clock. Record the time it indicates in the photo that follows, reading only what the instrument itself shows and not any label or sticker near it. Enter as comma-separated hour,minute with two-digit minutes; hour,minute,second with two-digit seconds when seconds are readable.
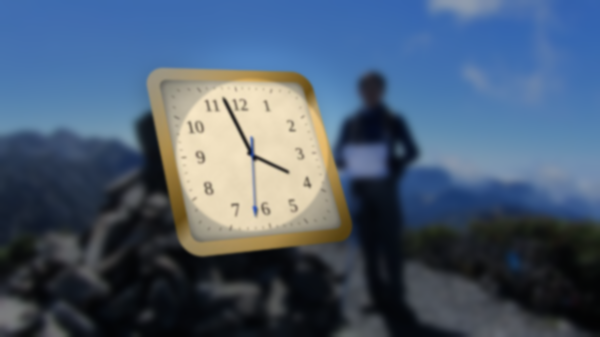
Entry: 3,57,32
